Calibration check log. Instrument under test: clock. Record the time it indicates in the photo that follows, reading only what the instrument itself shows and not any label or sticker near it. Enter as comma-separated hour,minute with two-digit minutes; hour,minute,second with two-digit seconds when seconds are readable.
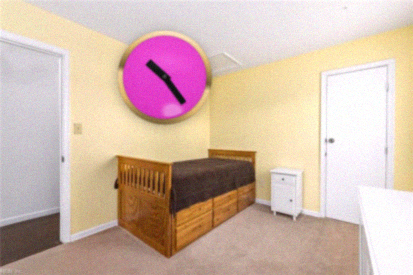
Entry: 10,24
